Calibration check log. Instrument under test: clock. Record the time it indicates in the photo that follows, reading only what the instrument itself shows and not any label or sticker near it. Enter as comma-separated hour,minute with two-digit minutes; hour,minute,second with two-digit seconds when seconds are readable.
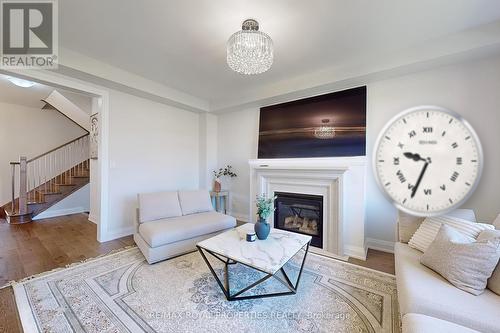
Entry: 9,34
